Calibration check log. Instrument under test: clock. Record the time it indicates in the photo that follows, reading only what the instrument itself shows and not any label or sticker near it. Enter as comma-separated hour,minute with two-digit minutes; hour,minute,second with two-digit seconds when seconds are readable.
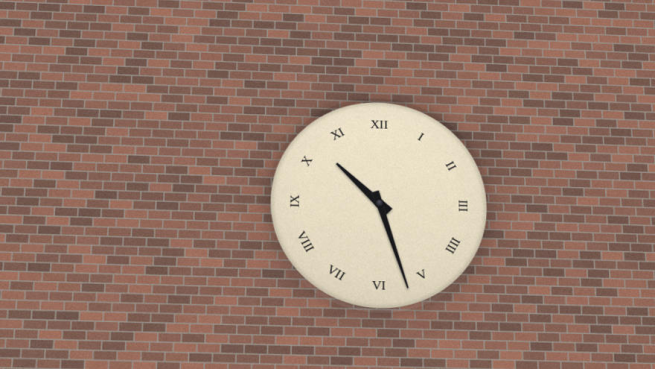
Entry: 10,27
